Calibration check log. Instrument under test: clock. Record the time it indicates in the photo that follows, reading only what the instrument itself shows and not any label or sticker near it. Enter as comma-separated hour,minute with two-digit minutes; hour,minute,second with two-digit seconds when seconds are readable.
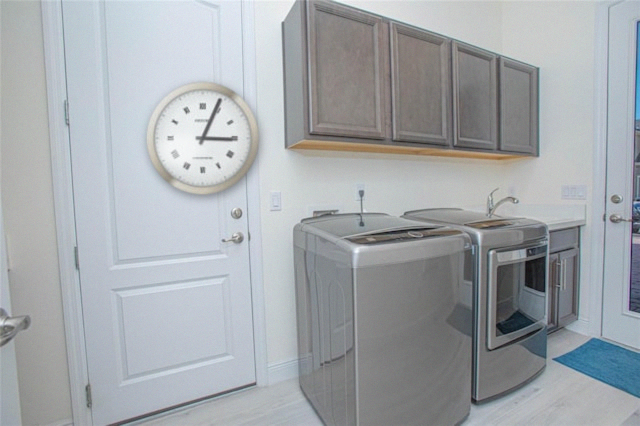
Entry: 3,04
